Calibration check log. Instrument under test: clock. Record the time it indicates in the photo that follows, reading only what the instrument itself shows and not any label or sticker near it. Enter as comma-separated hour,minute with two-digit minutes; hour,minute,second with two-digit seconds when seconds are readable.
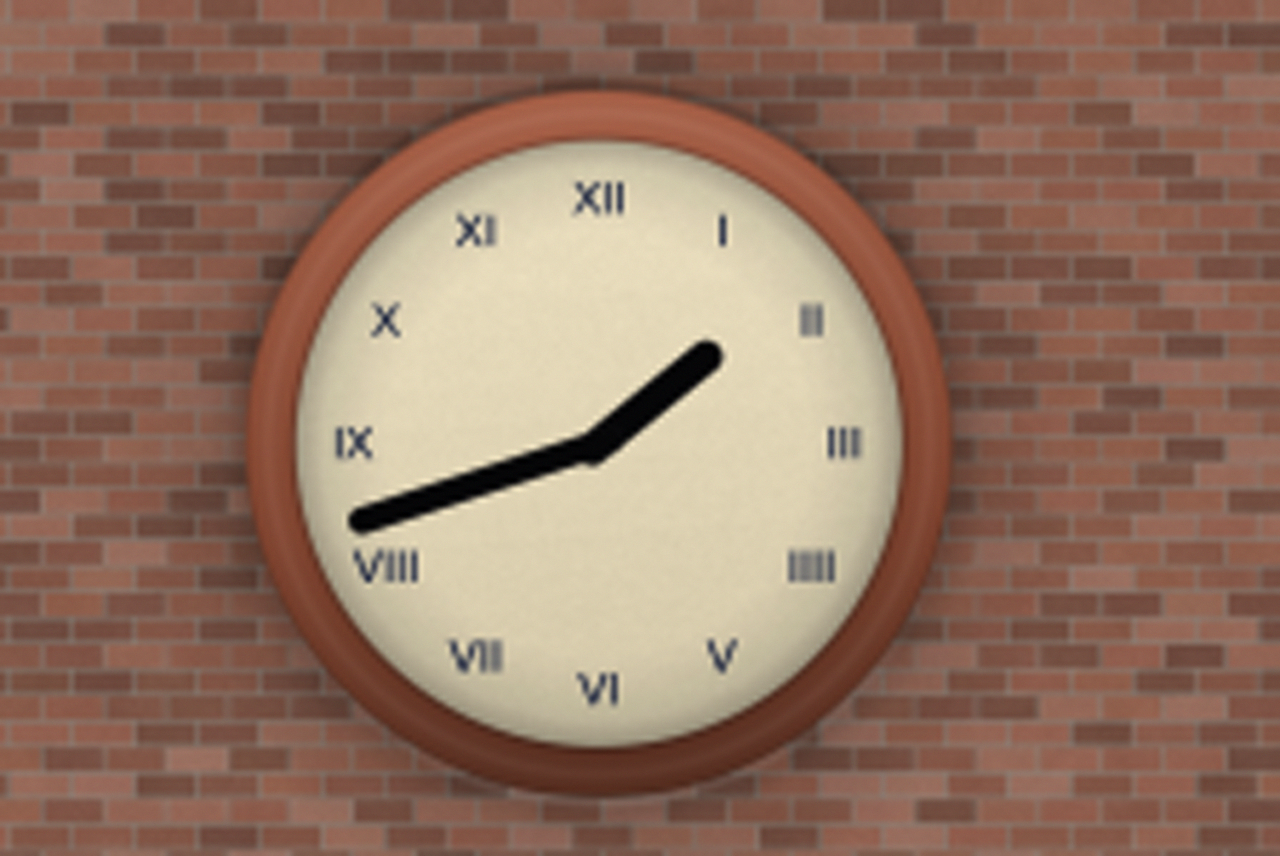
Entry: 1,42
